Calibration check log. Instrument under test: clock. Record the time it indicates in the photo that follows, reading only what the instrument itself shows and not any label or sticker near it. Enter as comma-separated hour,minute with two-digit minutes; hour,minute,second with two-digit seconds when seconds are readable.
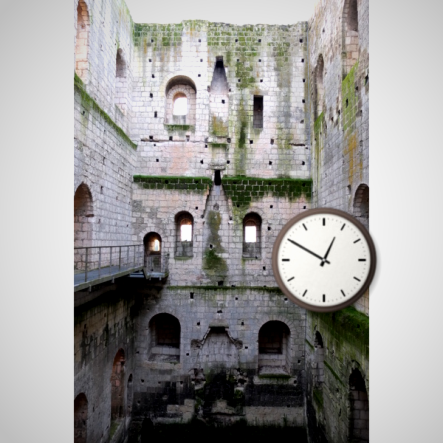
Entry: 12,50
